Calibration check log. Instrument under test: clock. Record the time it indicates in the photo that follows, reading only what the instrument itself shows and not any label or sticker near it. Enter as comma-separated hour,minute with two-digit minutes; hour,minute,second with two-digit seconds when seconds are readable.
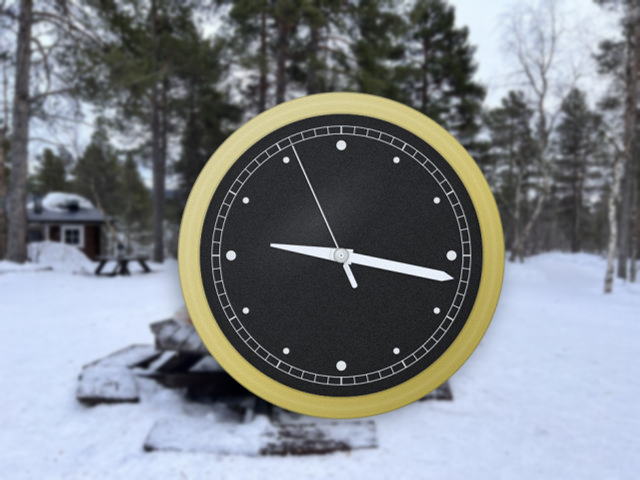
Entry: 9,16,56
